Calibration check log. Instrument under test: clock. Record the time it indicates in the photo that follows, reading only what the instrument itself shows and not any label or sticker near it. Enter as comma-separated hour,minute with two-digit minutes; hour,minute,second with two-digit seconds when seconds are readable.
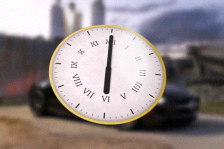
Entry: 6,00
